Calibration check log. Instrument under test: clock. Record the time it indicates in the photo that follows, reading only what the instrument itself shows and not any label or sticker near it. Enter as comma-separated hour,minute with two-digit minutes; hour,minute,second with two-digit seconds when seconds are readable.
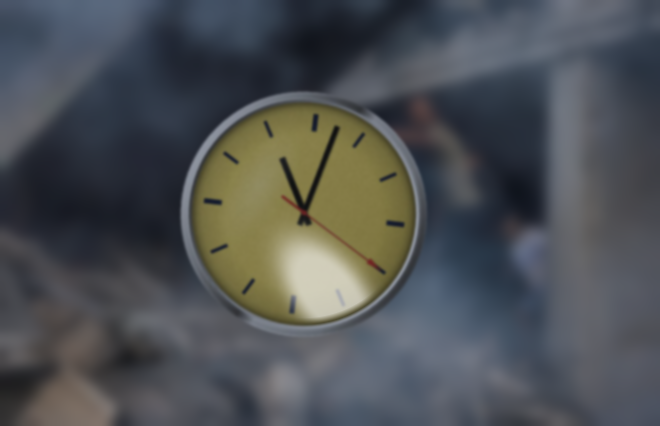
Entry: 11,02,20
